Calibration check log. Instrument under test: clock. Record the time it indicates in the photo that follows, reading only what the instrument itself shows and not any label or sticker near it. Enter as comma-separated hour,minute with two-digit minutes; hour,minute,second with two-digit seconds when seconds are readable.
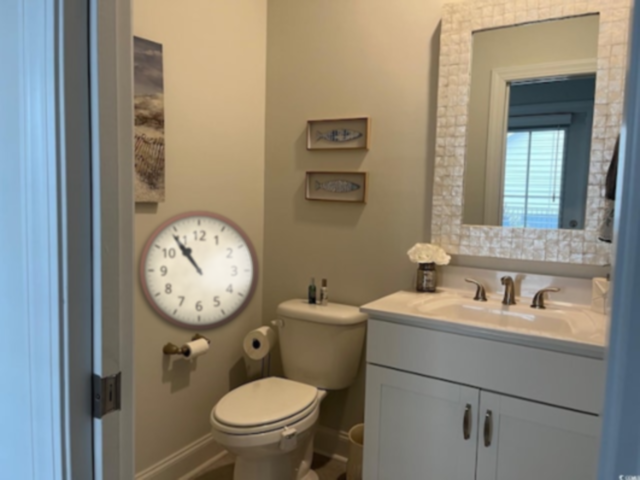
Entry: 10,54
